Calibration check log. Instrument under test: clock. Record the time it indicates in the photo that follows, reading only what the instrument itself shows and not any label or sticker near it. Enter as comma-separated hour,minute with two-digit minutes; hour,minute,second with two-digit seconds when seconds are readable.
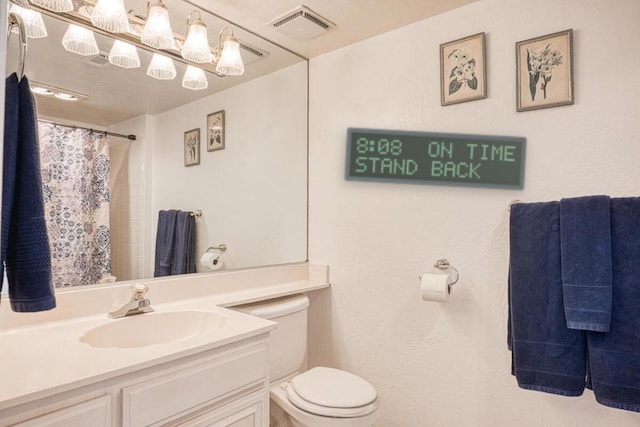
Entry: 8,08
